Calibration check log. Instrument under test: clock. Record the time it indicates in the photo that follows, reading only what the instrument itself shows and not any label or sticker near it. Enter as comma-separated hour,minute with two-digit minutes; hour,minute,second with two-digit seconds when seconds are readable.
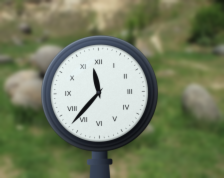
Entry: 11,37
